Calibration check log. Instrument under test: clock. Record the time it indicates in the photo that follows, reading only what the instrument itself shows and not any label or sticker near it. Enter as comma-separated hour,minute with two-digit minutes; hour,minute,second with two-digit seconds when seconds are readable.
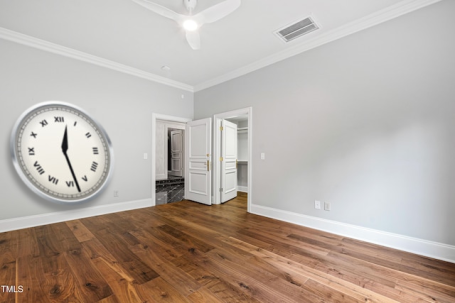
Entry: 12,28
